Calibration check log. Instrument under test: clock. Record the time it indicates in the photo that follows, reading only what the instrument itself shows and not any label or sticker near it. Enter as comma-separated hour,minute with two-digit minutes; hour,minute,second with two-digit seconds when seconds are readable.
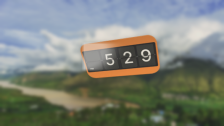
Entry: 5,29
